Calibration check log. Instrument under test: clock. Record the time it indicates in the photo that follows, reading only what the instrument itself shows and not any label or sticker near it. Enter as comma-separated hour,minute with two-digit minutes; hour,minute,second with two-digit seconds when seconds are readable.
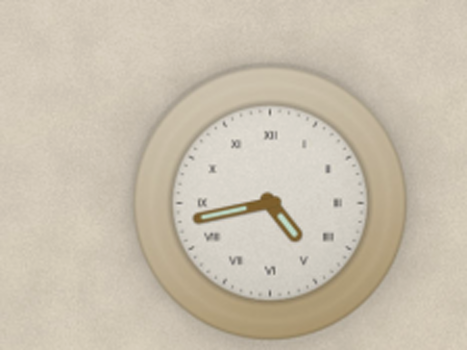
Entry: 4,43
